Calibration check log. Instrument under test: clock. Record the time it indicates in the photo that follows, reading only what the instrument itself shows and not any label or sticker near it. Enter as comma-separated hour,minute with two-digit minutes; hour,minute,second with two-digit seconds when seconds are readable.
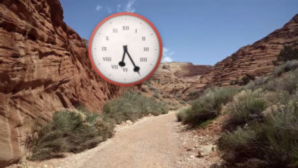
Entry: 6,25
